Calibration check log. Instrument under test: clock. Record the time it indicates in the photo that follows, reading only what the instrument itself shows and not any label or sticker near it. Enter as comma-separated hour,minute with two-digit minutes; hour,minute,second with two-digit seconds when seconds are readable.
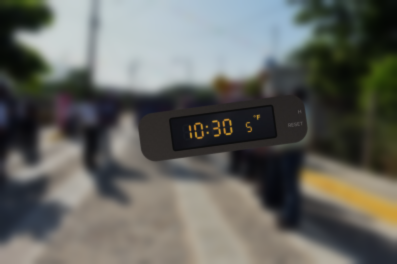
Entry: 10,30
